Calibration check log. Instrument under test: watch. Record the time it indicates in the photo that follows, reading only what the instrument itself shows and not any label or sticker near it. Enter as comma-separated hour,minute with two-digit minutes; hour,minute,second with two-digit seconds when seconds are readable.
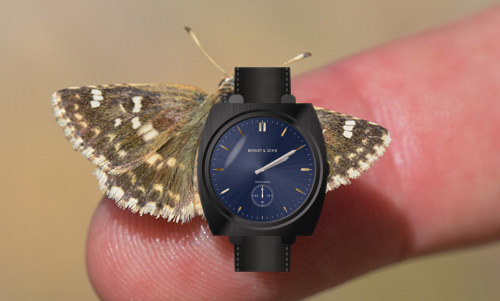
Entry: 2,10
